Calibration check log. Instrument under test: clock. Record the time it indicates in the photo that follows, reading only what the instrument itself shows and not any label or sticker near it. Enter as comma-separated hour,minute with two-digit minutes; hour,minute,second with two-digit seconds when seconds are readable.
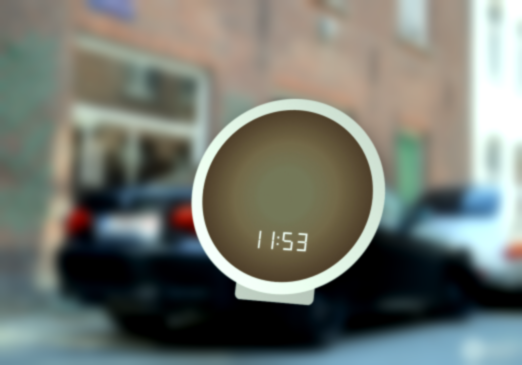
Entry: 11,53
